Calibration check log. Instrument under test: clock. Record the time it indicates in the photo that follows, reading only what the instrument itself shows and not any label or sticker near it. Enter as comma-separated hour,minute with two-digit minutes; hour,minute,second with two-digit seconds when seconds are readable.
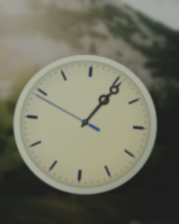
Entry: 1,05,49
